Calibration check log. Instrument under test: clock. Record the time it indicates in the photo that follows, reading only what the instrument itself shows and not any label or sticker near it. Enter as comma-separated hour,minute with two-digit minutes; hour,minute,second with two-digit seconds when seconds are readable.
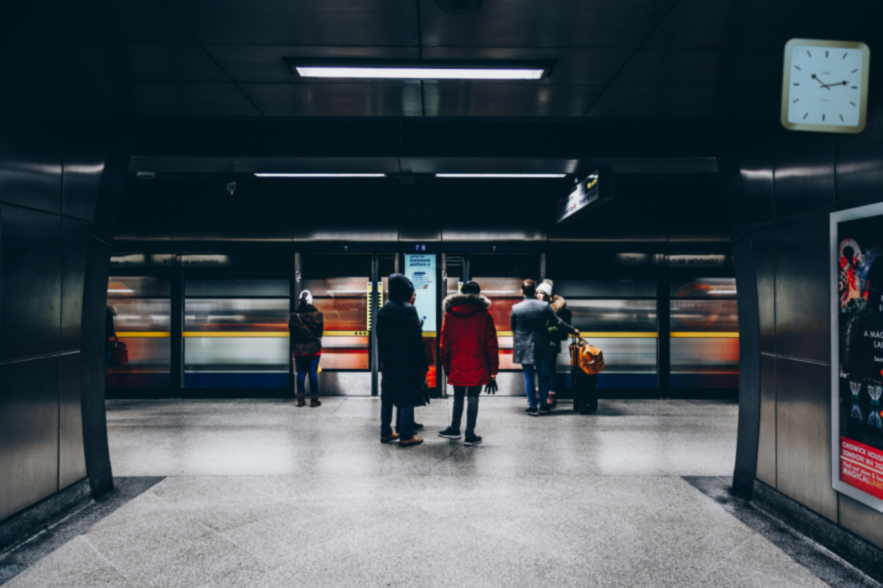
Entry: 10,13
